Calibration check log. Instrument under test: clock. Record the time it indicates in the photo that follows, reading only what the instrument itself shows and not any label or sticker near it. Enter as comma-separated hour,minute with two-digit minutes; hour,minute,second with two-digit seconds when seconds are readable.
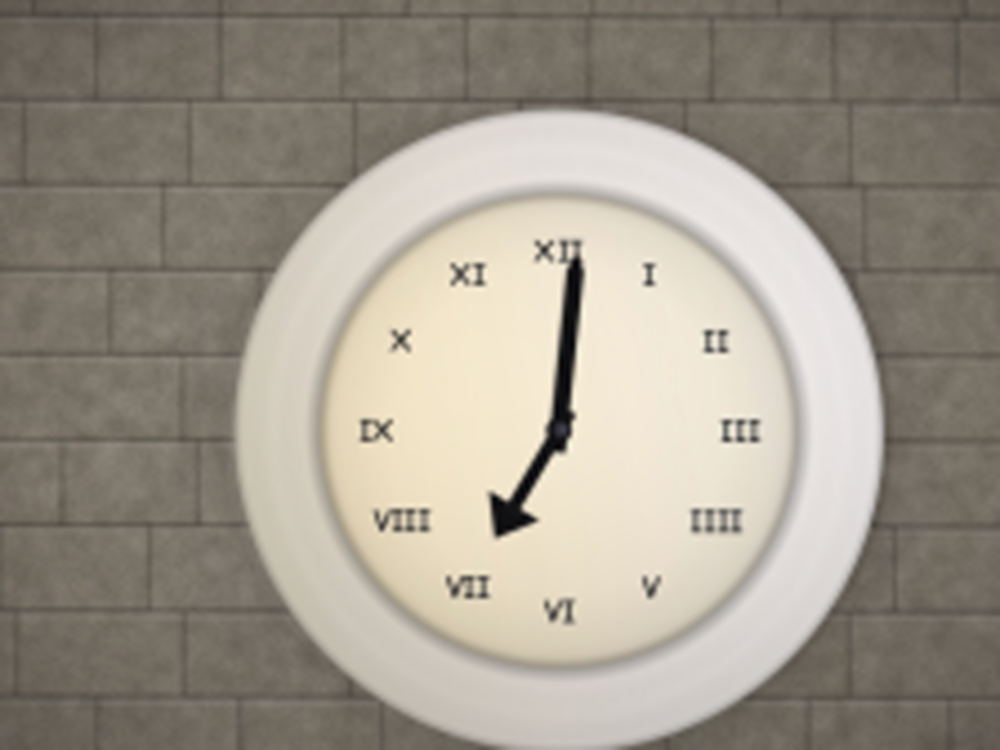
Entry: 7,01
